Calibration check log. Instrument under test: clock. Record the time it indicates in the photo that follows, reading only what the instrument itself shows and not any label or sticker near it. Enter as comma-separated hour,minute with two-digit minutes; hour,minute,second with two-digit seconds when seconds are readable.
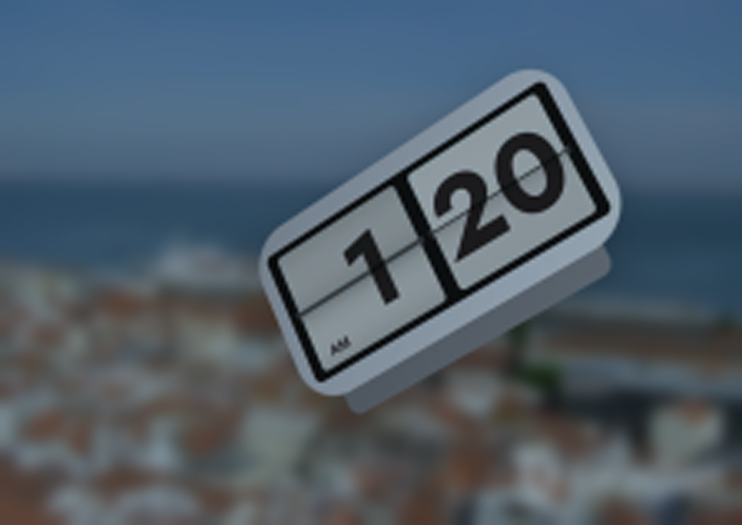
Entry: 1,20
